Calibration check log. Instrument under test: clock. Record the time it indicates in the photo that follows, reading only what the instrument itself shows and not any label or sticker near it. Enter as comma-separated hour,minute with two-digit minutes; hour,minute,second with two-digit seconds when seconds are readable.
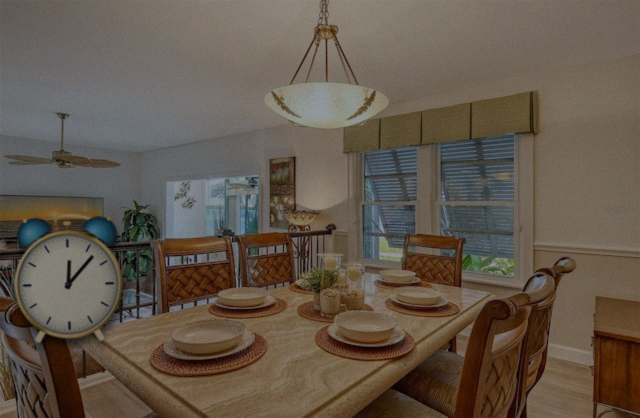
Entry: 12,07
